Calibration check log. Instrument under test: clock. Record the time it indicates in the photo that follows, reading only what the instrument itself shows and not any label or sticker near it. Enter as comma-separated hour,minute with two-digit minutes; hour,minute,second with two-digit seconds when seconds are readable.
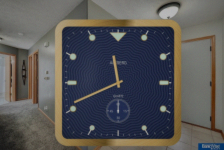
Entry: 11,41
